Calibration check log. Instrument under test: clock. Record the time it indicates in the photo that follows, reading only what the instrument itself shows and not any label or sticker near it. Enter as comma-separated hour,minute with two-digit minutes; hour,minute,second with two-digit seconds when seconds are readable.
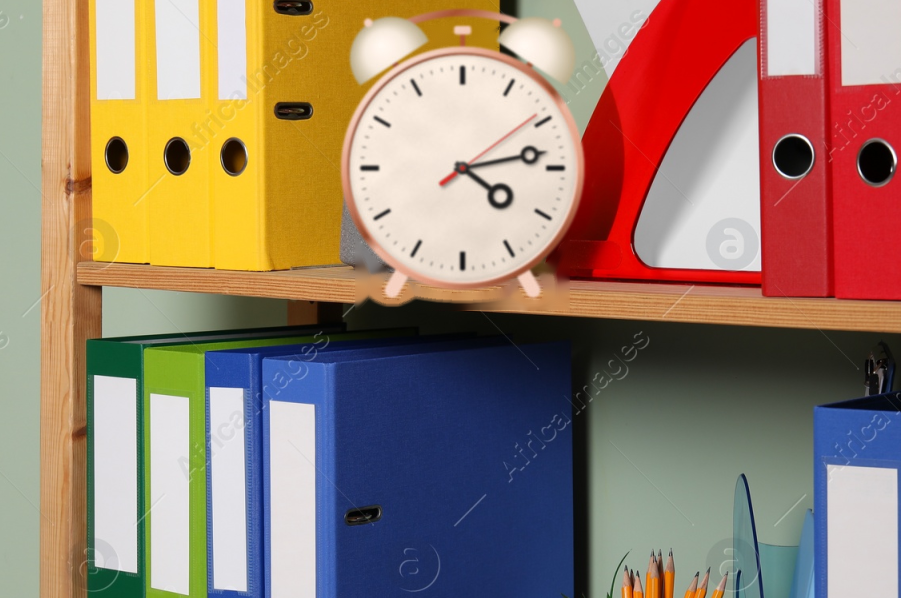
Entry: 4,13,09
